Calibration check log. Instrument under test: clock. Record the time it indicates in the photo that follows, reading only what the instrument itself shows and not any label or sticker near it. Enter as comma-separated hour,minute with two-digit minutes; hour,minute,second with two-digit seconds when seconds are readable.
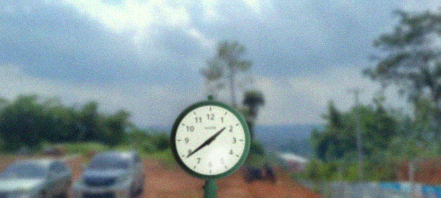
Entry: 1,39
